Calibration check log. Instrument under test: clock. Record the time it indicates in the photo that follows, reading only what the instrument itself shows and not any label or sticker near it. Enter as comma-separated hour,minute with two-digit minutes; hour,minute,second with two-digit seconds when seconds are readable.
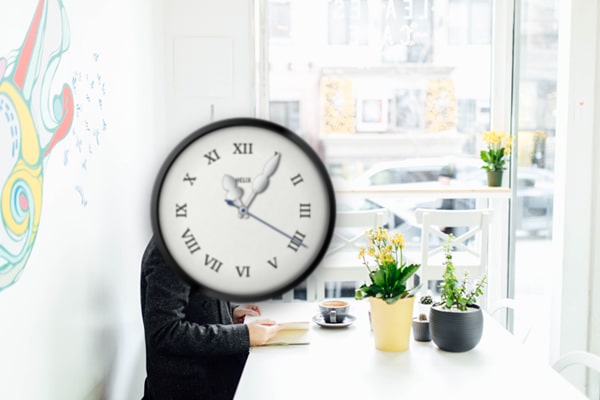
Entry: 11,05,20
